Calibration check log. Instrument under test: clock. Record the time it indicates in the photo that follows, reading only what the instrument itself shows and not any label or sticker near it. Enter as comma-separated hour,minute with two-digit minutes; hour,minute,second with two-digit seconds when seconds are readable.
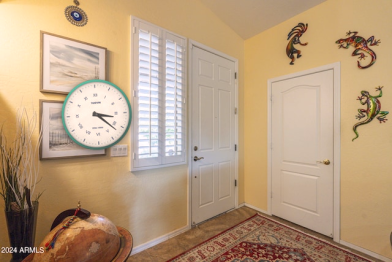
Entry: 3,22
